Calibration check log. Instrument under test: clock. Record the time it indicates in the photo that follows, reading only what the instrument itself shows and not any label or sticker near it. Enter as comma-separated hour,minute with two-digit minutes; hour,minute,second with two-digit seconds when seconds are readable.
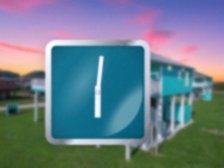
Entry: 6,01
